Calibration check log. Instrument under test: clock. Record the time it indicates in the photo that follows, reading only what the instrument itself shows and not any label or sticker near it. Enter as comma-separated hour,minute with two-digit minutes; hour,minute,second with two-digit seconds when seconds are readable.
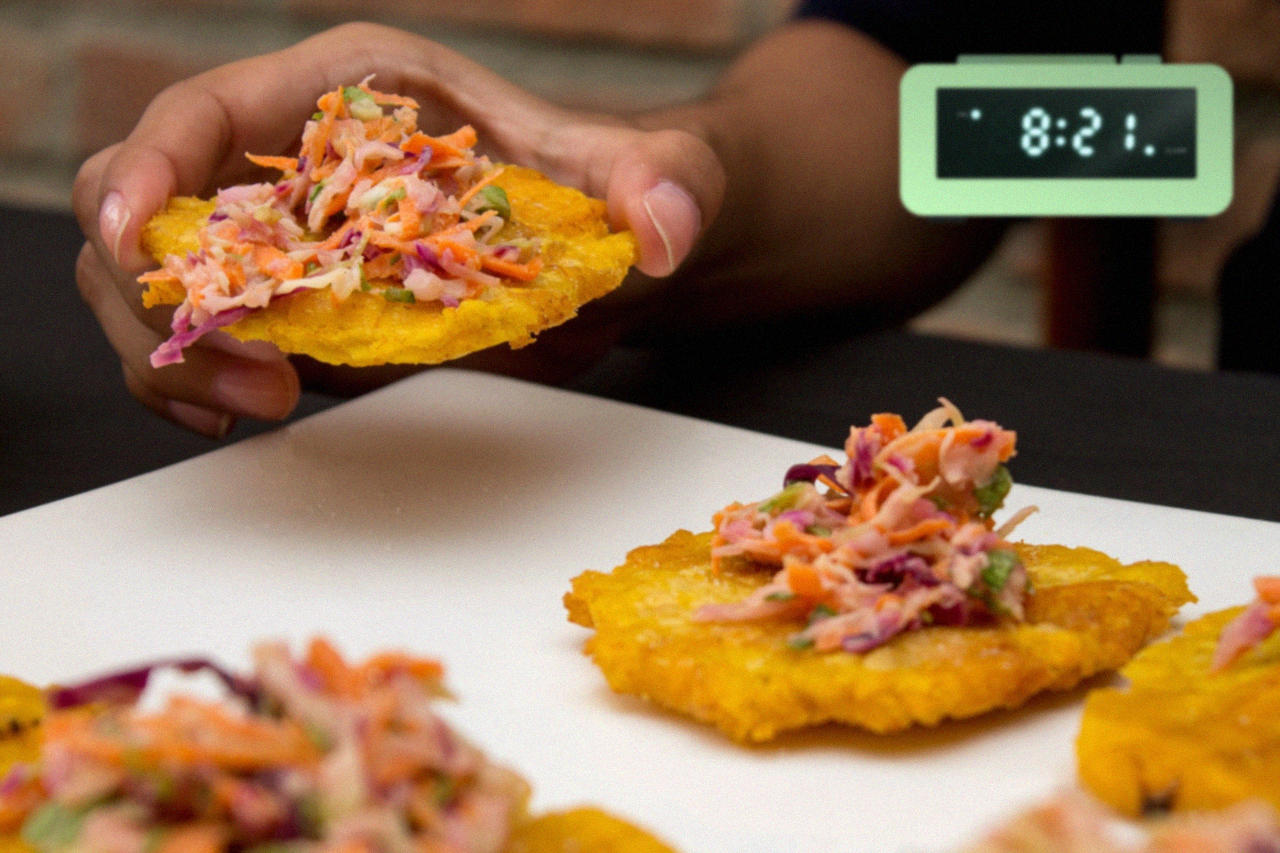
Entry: 8,21
